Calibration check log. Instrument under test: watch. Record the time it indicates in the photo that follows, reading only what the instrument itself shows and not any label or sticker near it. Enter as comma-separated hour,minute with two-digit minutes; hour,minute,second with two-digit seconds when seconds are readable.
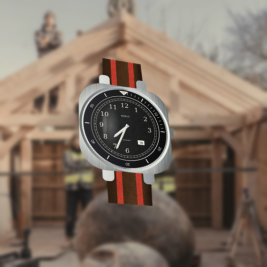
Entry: 7,34
